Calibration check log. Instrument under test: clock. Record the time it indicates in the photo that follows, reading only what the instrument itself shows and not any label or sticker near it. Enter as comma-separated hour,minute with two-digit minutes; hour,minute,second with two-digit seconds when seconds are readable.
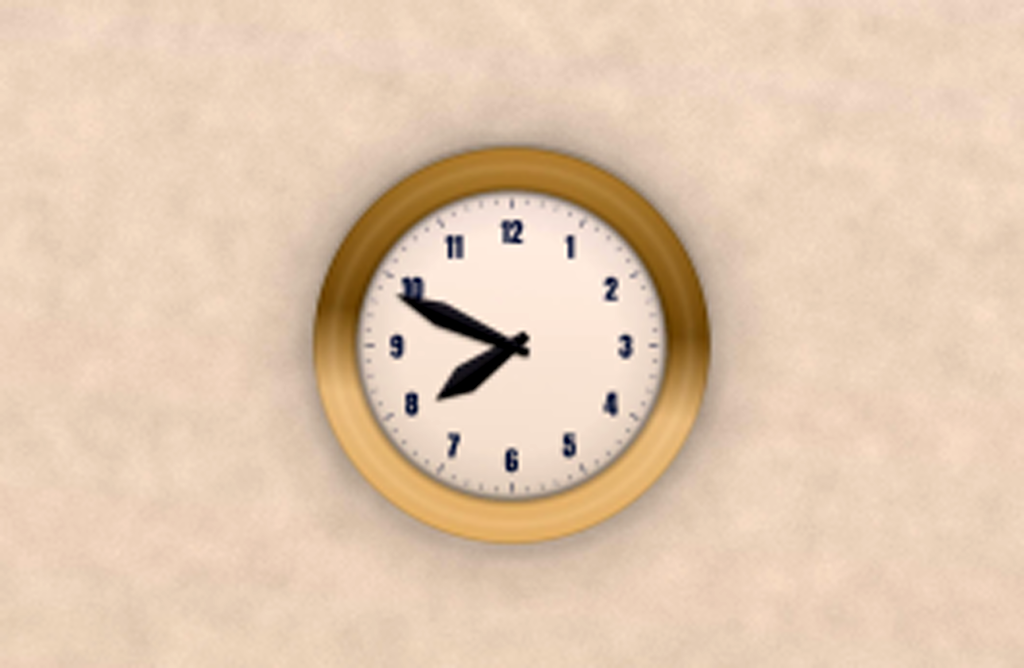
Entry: 7,49
